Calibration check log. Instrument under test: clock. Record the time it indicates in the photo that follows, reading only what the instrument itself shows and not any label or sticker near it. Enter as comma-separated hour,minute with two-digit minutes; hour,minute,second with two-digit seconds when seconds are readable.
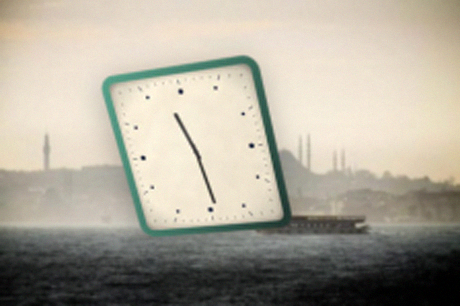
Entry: 11,29
